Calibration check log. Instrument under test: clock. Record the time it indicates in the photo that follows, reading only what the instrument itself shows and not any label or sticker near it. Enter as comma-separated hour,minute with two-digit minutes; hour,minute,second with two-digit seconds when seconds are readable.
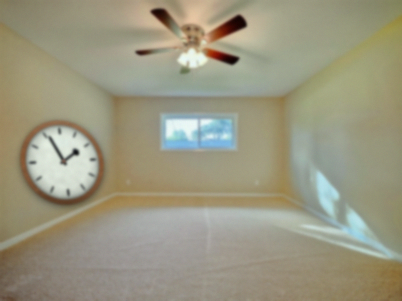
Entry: 1,56
